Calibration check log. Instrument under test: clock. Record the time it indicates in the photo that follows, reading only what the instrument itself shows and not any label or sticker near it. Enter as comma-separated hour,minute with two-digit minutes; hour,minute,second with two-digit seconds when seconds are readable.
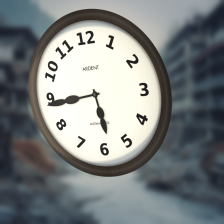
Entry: 5,44
